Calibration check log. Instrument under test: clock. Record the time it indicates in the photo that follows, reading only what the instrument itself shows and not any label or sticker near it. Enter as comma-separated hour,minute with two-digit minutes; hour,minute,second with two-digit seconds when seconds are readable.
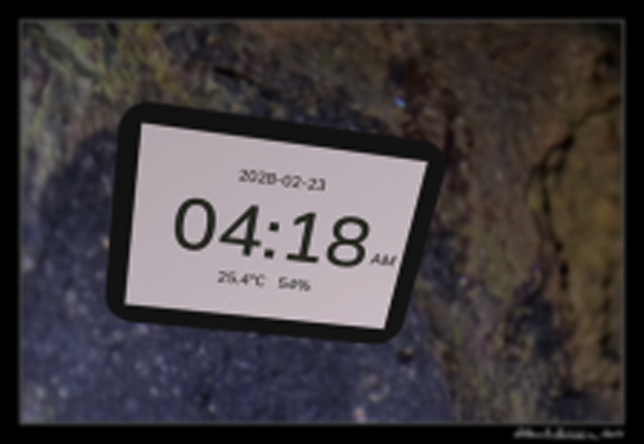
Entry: 4,18
